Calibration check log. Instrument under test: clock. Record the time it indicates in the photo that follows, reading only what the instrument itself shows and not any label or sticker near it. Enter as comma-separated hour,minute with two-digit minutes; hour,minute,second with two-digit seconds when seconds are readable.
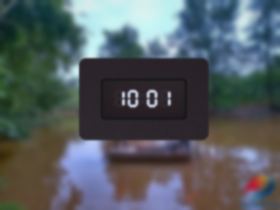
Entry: 10,01
